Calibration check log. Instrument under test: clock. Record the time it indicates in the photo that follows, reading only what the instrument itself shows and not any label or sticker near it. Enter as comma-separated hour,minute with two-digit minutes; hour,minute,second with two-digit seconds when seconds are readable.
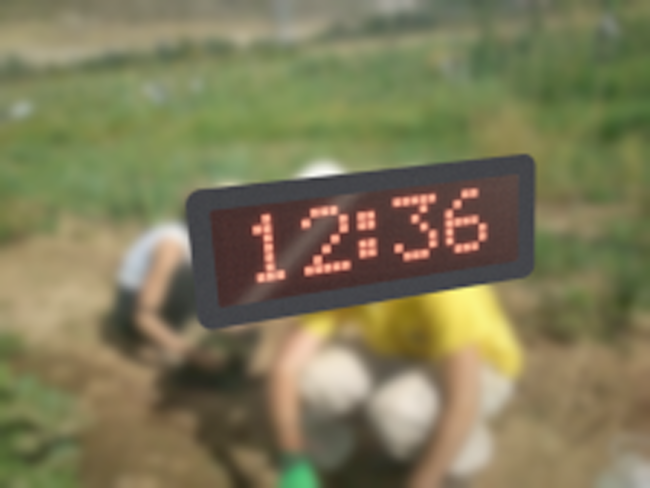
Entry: 12,36
